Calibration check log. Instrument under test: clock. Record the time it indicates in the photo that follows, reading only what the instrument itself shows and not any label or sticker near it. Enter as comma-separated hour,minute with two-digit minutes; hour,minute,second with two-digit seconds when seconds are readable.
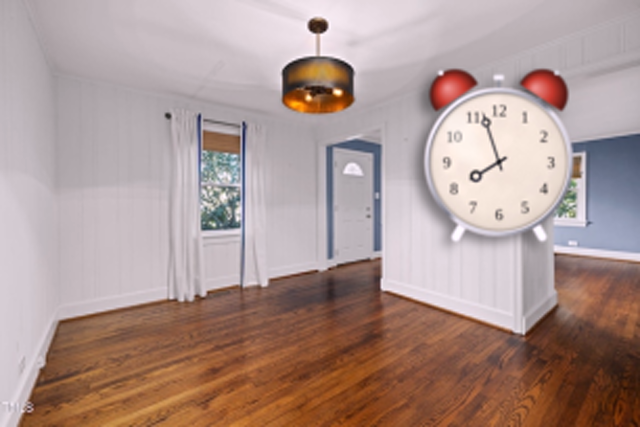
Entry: 7,57
